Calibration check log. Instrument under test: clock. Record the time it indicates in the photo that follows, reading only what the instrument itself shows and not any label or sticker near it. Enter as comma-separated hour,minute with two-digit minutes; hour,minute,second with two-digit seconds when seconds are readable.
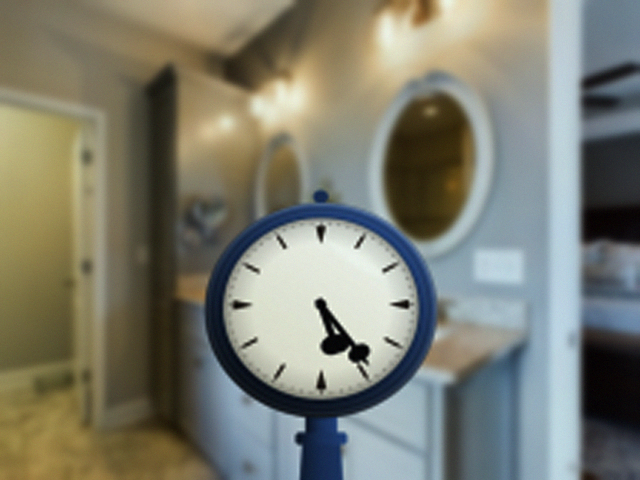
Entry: 5,24
